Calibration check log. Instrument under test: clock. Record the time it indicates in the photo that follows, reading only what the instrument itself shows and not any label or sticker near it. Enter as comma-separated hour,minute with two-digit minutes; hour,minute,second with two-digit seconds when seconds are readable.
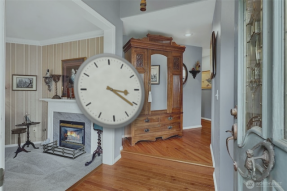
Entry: 3,21
